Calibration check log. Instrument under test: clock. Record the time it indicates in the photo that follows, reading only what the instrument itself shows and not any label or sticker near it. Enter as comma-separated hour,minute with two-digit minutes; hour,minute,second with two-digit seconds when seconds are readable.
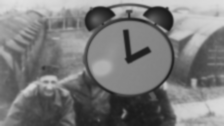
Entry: 1,59
